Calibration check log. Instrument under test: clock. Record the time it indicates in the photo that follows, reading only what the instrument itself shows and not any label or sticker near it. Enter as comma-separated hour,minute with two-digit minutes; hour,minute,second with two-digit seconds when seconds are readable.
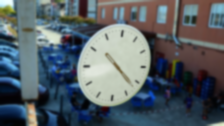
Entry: 10,22
